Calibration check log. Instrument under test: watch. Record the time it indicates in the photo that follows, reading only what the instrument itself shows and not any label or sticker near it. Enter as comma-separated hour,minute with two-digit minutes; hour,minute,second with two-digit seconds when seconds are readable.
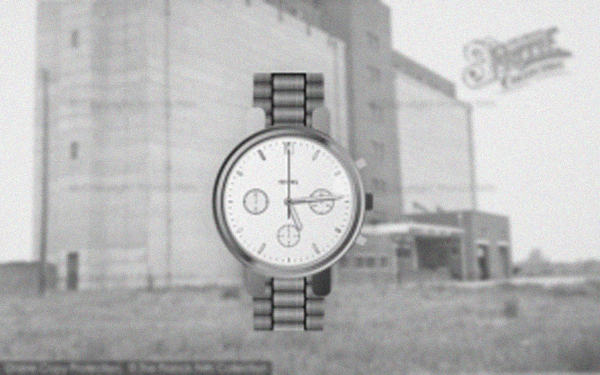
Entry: 5,14
